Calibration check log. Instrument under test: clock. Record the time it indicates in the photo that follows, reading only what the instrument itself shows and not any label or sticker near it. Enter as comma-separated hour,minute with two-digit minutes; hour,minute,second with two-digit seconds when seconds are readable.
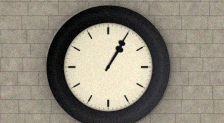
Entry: 1,05
